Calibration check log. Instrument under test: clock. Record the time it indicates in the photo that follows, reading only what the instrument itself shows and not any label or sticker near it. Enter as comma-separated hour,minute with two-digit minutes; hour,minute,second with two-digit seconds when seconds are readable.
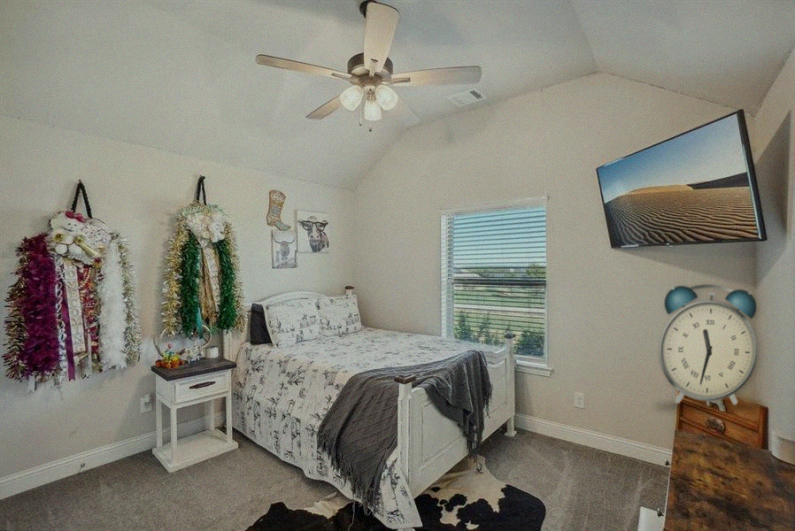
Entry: 11,32
